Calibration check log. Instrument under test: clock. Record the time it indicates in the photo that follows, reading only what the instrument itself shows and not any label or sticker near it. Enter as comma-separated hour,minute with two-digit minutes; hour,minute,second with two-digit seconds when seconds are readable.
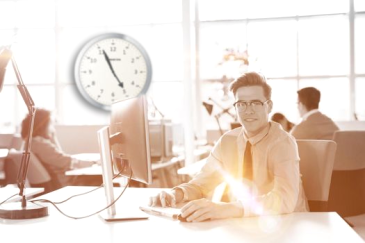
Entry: 4,56
